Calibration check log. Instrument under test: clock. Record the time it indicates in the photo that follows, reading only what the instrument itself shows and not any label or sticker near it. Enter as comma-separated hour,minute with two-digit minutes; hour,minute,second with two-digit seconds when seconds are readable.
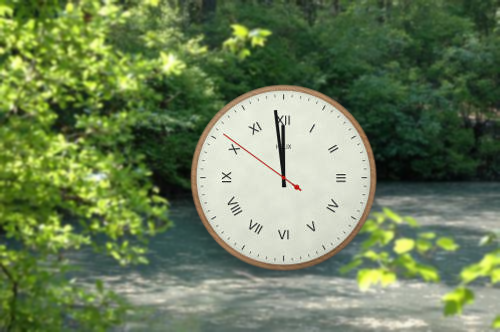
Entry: 11,58,51
